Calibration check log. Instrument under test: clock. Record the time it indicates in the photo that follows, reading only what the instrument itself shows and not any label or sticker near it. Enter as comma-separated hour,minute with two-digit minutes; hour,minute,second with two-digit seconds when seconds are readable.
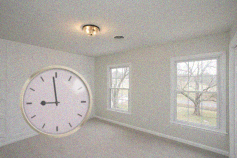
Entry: 8,59
